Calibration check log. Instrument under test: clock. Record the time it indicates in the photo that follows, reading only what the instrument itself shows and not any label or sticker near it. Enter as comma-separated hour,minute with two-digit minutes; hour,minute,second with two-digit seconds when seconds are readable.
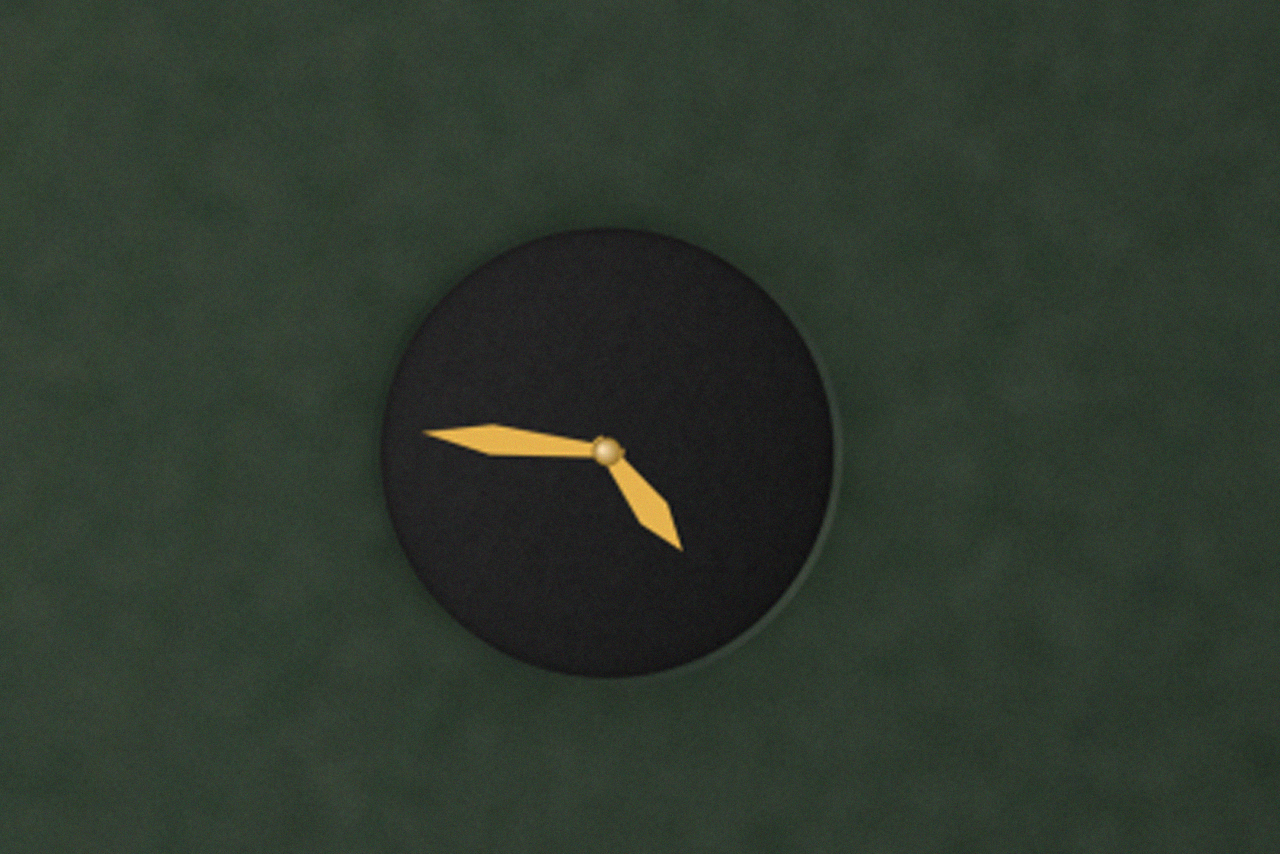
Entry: 4,46
